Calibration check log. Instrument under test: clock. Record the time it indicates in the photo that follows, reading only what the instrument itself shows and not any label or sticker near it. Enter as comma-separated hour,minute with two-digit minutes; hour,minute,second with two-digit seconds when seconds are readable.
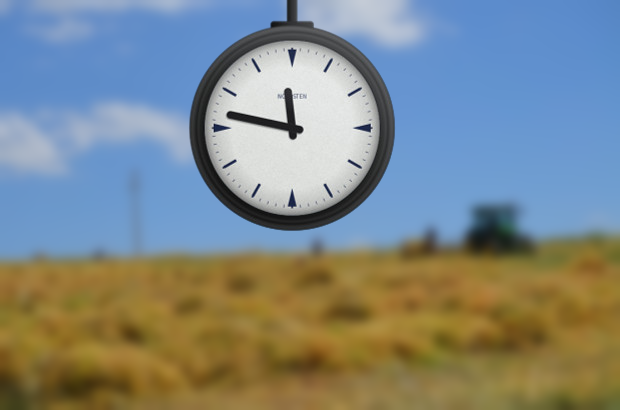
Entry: 11,47
